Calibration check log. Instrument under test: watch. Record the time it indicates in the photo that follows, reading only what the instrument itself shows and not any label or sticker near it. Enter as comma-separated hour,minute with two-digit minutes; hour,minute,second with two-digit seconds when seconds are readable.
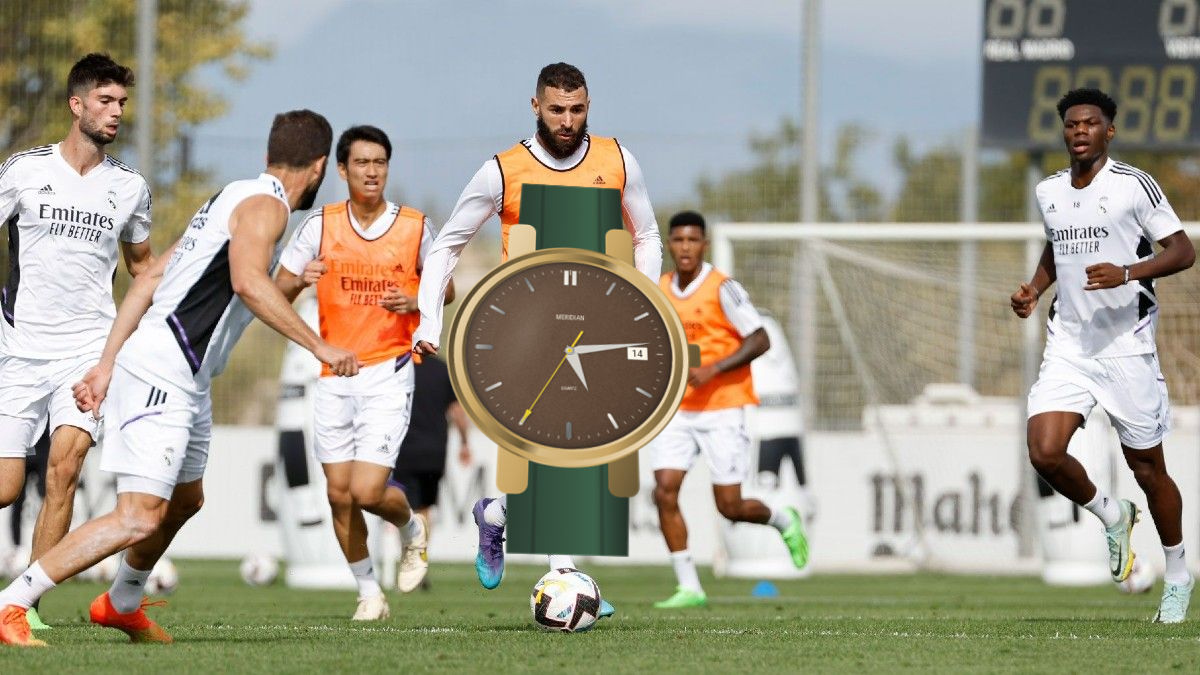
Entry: 5,13,35
